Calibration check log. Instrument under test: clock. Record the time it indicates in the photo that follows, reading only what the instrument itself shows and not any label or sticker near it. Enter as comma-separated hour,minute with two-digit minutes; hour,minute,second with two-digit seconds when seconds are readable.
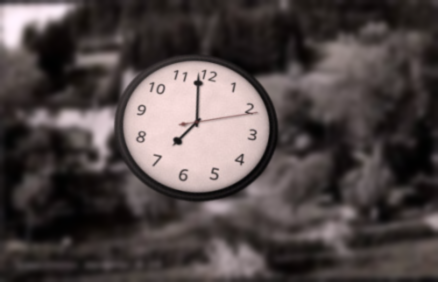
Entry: 6,58,11
